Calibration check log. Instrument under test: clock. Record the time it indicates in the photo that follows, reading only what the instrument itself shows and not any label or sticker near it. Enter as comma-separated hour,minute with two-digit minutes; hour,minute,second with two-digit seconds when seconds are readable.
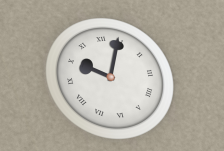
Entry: 10,04
